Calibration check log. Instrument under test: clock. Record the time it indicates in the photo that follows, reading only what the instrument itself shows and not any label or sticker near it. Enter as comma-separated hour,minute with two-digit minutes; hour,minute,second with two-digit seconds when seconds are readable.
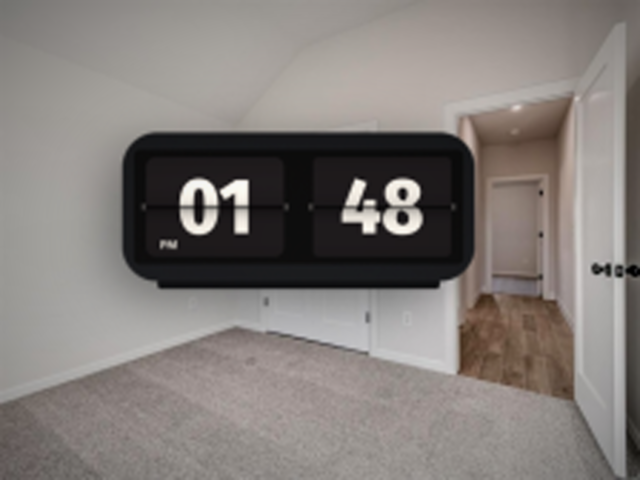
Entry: 1,48
